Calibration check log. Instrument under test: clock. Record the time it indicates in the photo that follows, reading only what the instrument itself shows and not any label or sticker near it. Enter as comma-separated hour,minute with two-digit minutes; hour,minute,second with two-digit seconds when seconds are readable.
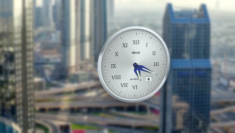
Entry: 5,19
